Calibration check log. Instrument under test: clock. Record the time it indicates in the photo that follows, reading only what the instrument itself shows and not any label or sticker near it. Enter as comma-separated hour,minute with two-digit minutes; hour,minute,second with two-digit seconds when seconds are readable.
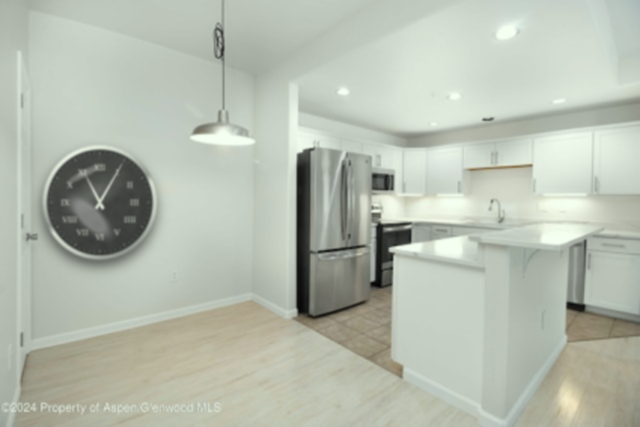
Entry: 11,05
